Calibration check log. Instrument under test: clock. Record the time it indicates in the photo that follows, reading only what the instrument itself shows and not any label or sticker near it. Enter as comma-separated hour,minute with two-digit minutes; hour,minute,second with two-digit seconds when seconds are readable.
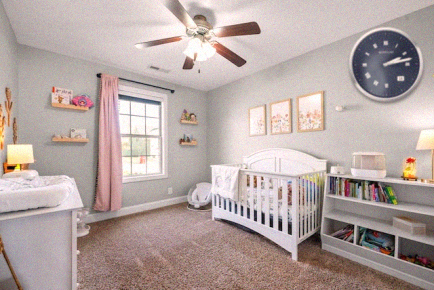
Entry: 2,13
